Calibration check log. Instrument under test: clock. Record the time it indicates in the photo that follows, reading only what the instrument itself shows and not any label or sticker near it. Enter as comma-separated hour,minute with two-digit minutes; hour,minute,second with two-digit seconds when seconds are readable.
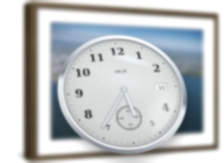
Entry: 5,36
